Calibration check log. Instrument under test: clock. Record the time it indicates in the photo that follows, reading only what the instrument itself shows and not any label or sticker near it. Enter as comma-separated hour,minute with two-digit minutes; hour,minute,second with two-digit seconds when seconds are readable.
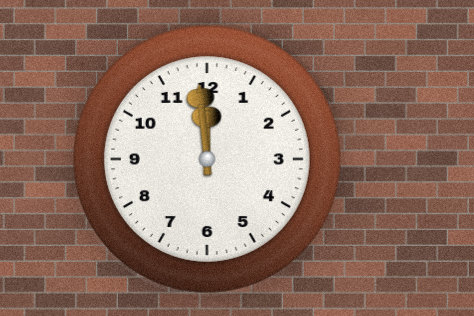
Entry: 11,59
